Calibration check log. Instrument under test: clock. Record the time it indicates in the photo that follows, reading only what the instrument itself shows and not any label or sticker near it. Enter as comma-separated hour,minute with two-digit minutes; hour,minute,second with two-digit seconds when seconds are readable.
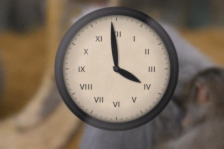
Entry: 3,59
